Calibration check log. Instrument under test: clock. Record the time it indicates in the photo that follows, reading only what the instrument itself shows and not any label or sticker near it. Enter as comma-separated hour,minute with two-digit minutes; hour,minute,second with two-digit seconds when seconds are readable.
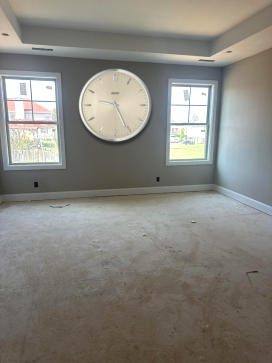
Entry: 9,26
